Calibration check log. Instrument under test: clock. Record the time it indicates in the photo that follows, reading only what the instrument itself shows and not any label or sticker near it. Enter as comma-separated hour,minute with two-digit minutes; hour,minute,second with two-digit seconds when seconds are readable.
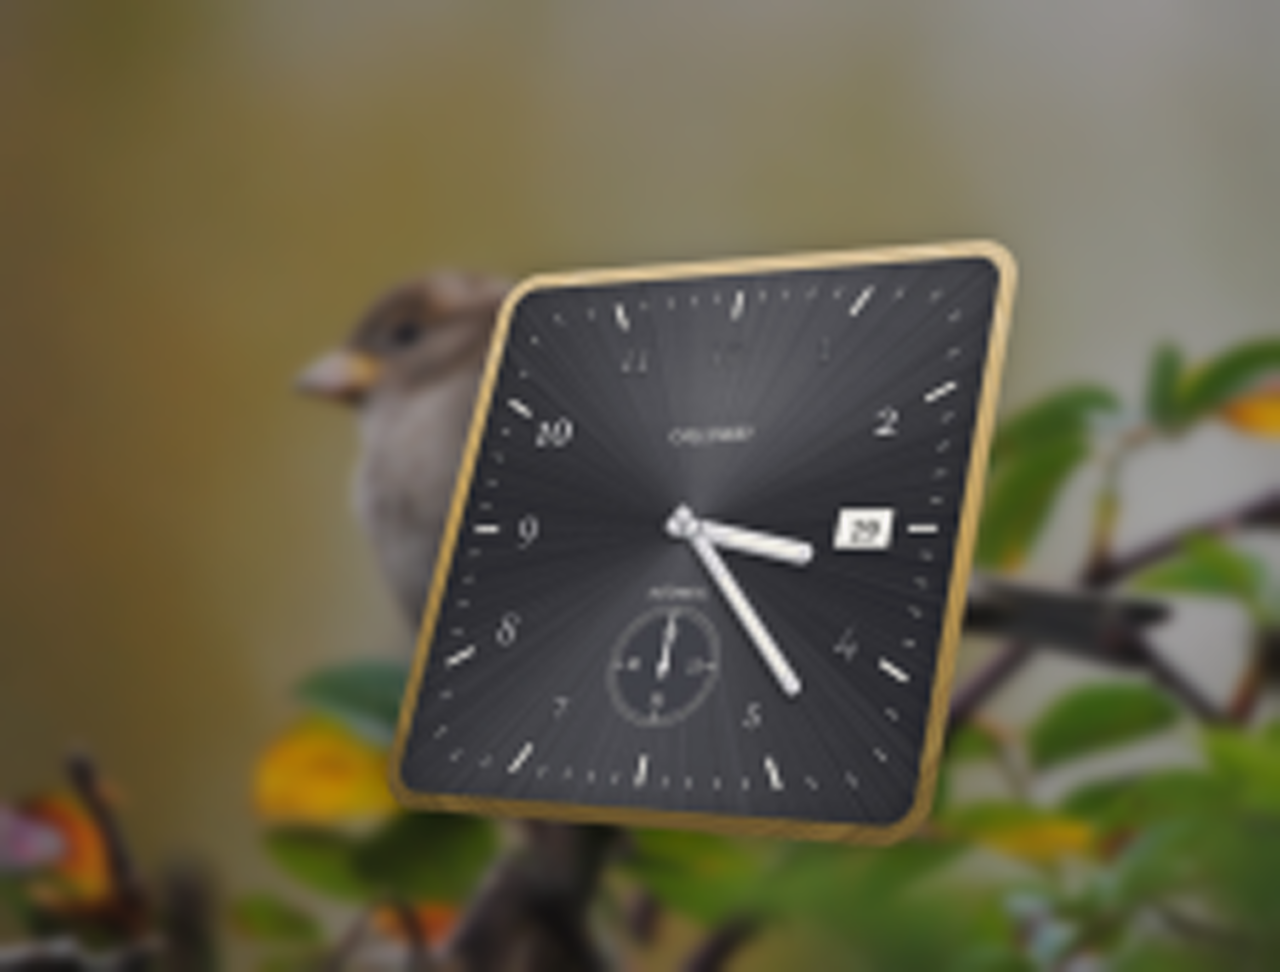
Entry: 3,23
